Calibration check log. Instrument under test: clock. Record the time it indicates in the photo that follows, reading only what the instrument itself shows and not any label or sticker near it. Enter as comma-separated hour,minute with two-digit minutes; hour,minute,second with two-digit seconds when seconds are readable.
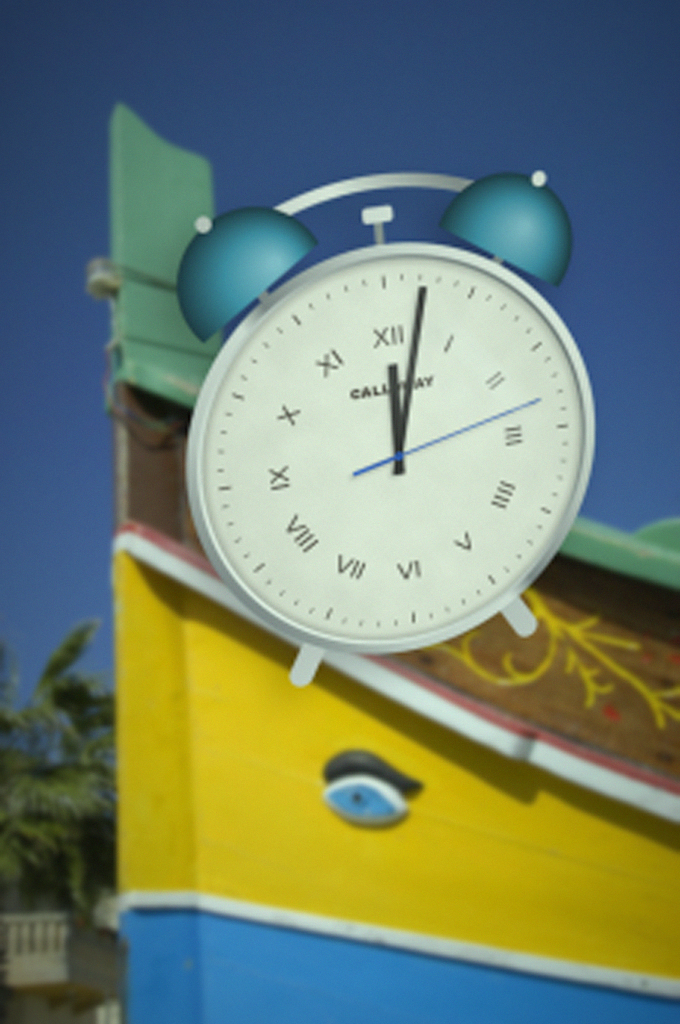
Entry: 12,02,13
